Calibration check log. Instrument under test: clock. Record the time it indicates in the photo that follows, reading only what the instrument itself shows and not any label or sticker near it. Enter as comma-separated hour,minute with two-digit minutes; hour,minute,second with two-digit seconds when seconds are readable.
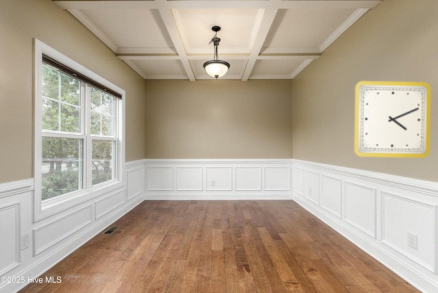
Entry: 4,11
